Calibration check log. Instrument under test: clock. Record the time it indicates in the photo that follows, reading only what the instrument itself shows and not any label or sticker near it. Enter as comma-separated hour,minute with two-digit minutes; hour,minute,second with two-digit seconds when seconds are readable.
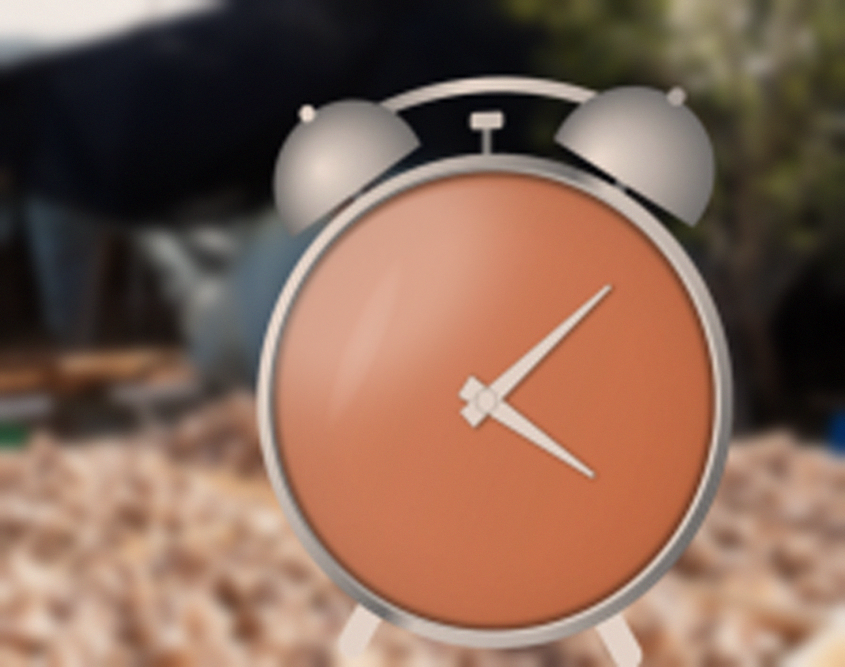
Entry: 4,08
